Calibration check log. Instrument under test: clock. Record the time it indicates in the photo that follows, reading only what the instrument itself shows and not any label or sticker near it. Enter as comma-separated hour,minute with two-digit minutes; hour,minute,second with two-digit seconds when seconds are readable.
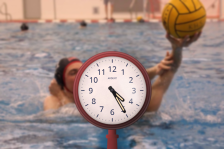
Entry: 4,25
